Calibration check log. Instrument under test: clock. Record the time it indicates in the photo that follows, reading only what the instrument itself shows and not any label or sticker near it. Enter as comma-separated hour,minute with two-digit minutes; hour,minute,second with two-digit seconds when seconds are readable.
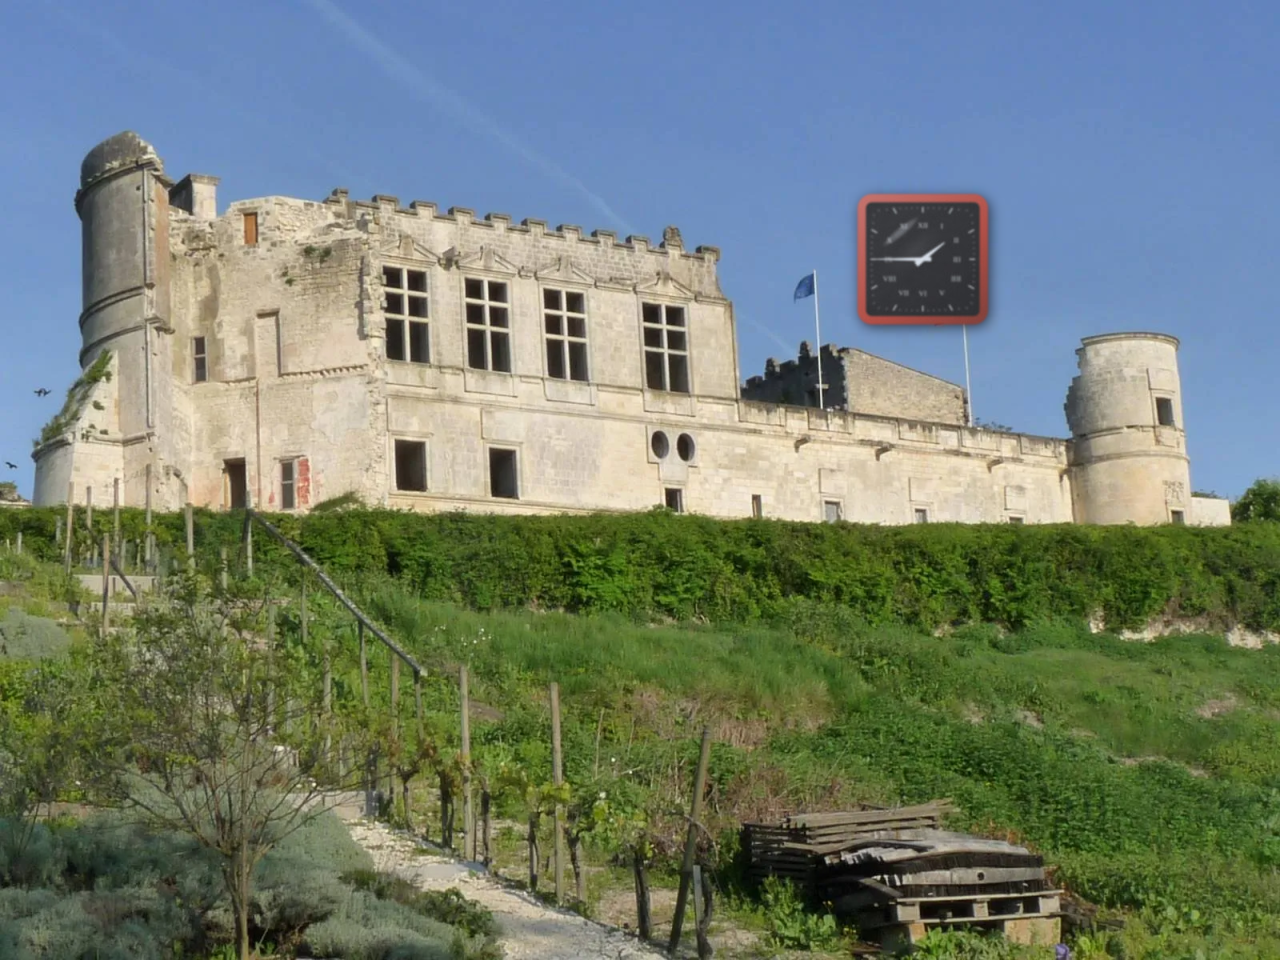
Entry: 1,45
